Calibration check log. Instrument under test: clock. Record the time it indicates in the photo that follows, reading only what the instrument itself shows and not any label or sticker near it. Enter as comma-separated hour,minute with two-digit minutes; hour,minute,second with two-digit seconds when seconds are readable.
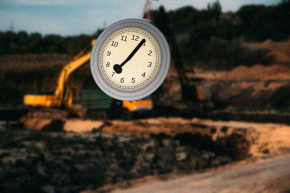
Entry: 7,04
